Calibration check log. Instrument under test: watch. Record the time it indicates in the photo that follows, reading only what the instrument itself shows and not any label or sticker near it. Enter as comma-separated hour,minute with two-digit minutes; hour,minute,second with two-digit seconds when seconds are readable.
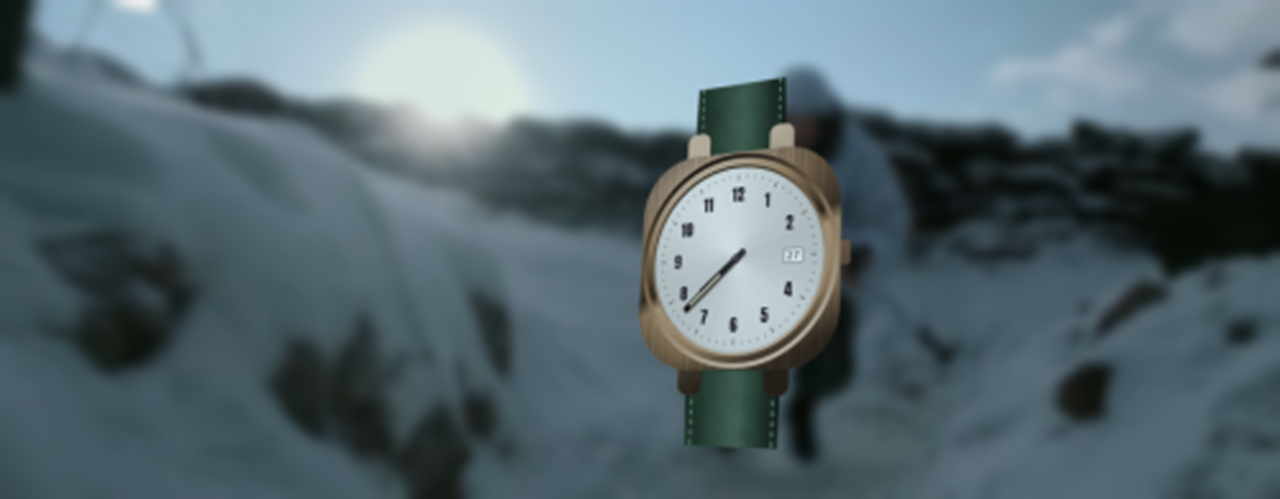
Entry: 7,38
